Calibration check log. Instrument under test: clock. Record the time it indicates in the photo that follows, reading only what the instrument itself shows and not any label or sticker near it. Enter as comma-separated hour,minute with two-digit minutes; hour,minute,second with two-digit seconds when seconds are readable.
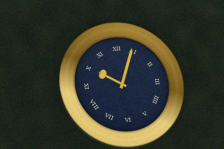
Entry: 10,04
